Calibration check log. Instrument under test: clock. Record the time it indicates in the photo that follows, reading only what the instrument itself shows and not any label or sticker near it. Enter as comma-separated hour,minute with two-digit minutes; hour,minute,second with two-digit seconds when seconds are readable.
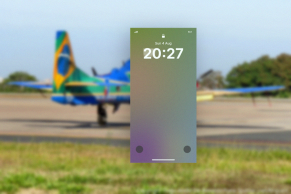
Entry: 20,27
